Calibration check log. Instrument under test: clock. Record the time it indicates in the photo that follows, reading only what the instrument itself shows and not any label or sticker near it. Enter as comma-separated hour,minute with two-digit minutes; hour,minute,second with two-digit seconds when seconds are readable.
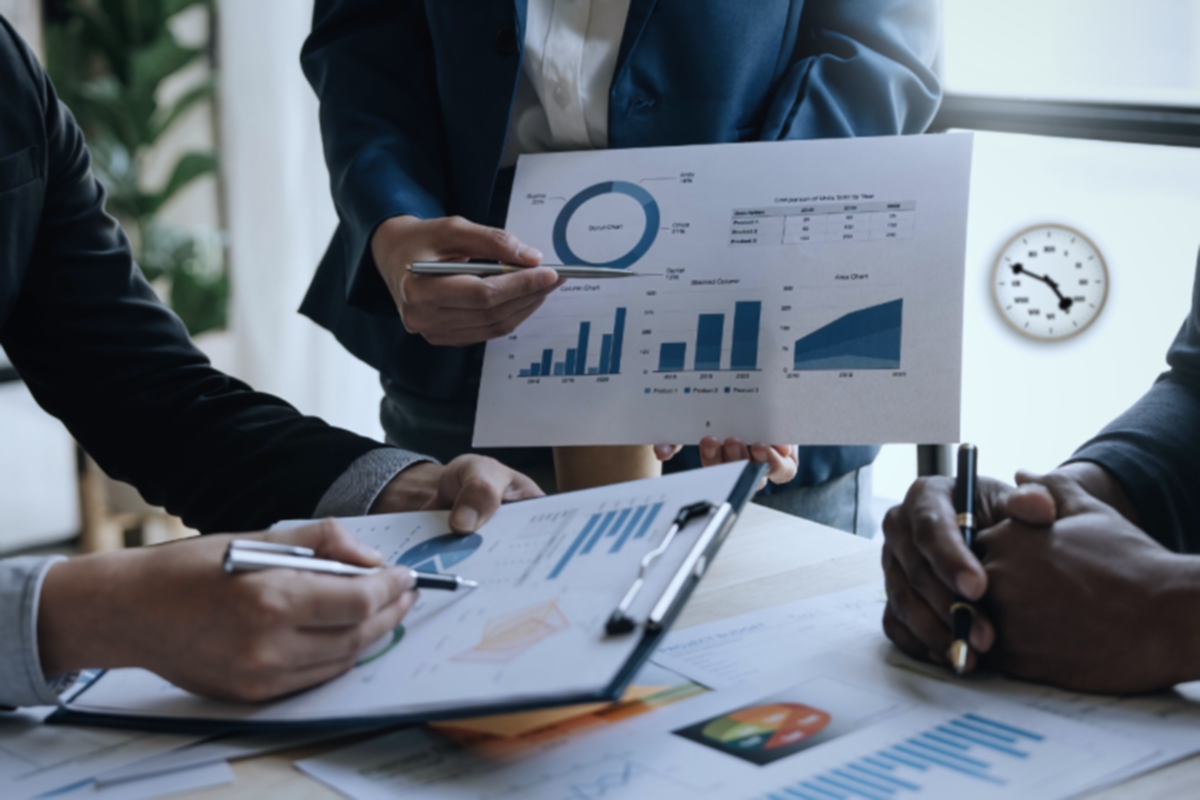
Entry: 4,49
